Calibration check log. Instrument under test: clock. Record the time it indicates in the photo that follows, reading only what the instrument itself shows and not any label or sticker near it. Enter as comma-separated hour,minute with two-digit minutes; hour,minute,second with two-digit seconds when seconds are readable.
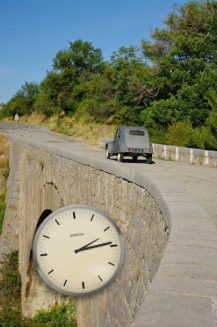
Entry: 2,14
